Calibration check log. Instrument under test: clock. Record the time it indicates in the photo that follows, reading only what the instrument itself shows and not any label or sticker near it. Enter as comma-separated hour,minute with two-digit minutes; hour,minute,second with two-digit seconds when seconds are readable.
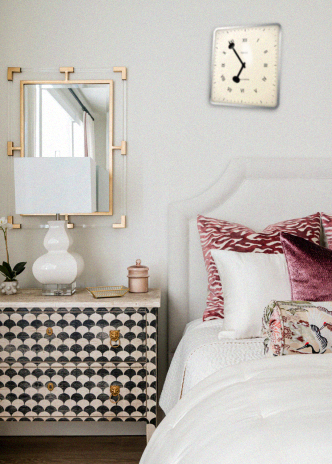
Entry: 6,54
